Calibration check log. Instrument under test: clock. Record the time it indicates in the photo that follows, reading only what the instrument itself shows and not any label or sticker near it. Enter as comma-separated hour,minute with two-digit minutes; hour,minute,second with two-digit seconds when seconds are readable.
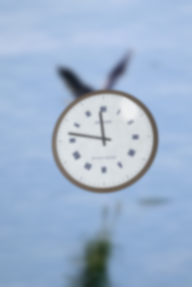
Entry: 11,47
